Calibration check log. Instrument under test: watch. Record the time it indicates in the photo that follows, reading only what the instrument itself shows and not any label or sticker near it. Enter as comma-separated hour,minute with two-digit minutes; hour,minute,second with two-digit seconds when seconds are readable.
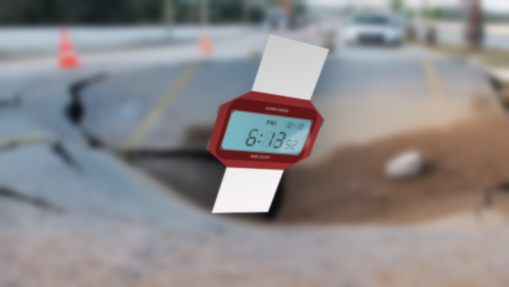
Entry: 6,13,52
